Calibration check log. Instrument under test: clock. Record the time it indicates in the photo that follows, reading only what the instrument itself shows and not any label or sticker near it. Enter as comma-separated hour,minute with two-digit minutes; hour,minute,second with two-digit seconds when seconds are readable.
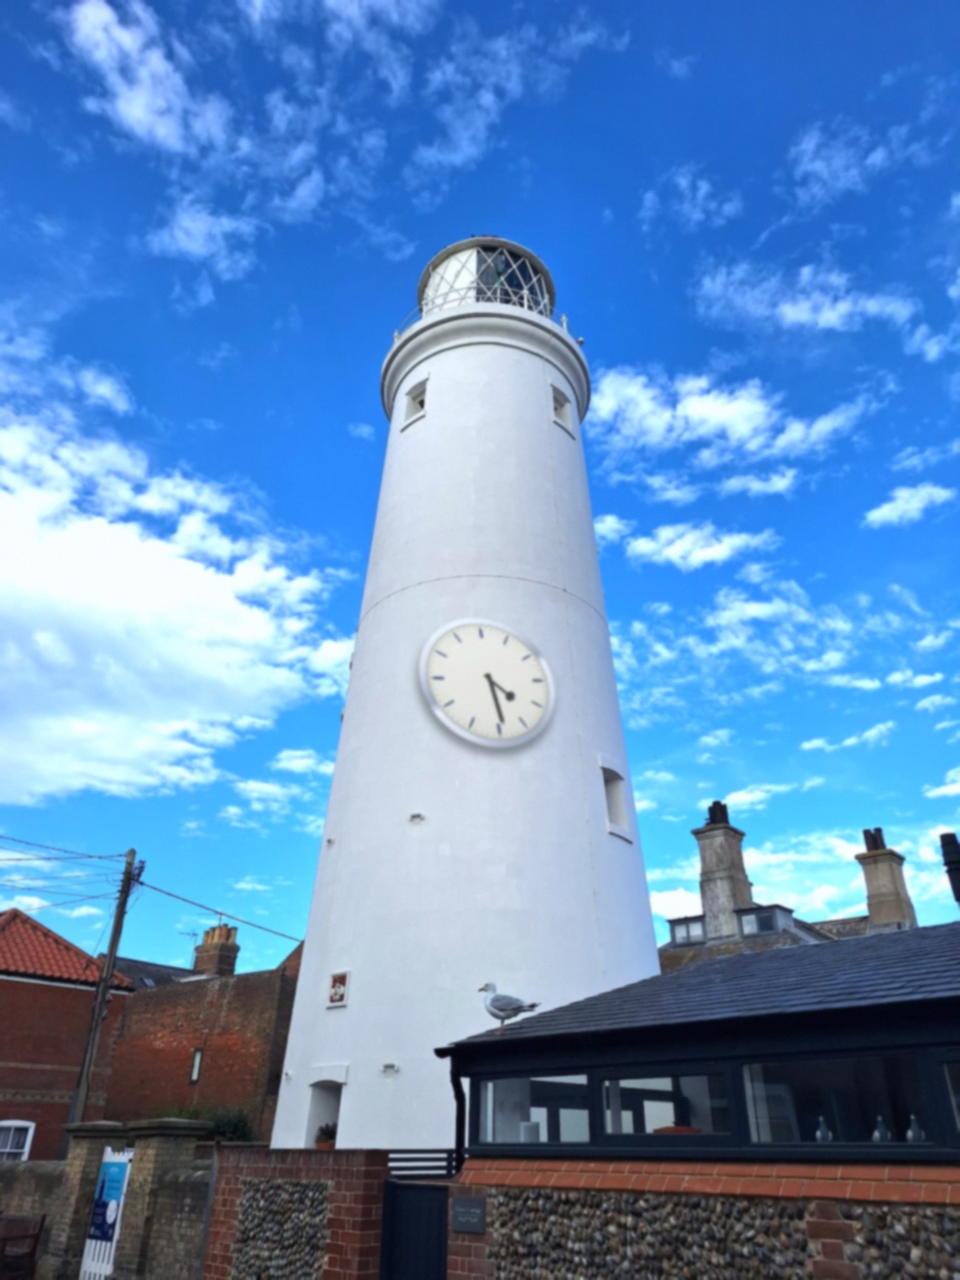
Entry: 4,29
